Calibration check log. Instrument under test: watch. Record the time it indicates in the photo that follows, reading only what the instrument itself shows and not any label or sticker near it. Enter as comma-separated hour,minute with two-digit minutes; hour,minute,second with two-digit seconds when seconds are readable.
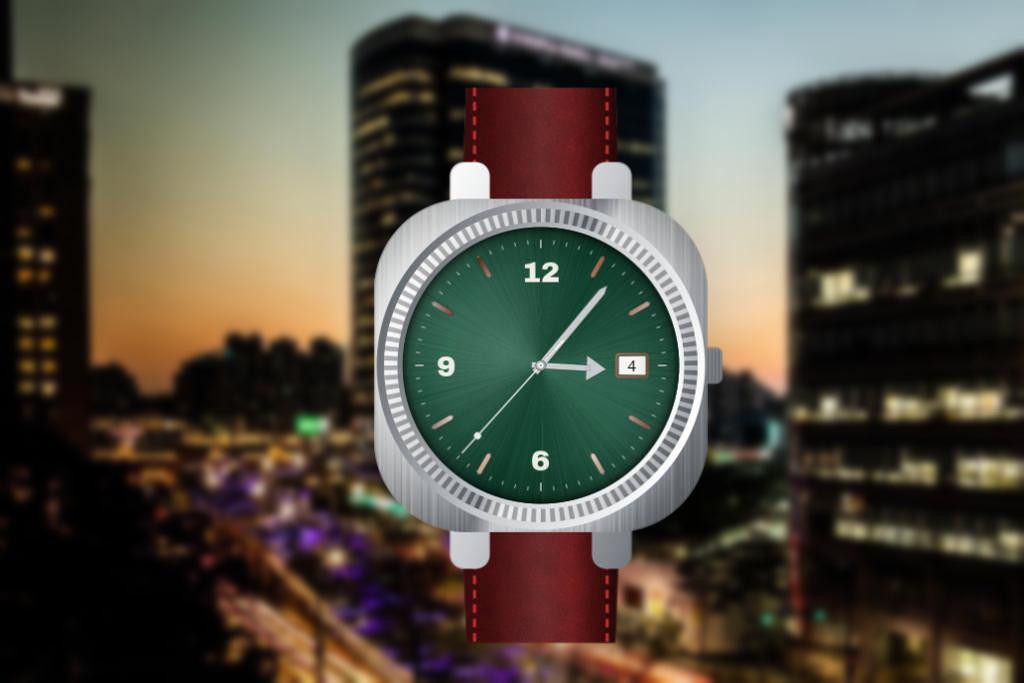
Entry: 3,06,37
